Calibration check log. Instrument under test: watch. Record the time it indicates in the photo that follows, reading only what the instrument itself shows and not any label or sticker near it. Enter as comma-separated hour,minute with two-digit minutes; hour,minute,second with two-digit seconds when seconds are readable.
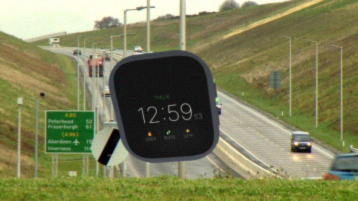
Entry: 12,59
